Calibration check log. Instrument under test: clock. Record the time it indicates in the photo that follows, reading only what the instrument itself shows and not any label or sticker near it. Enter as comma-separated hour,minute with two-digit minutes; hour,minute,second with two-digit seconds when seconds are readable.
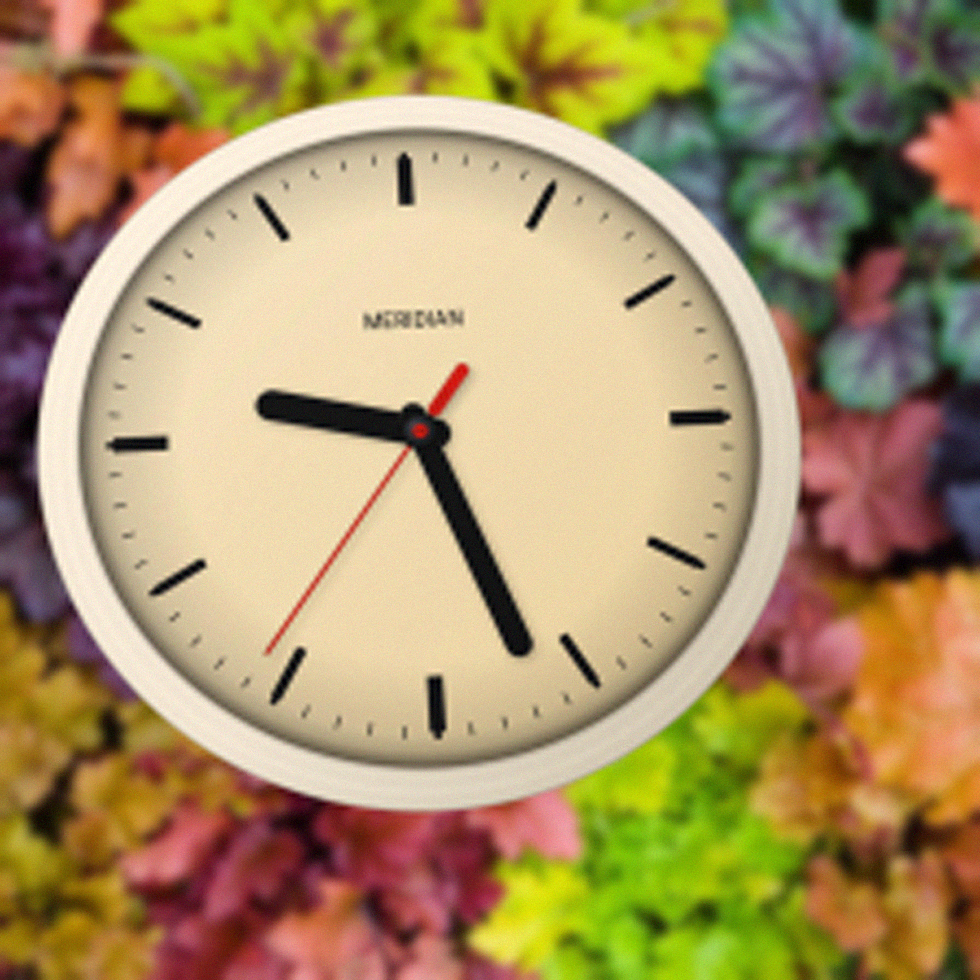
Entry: 9,26,36
